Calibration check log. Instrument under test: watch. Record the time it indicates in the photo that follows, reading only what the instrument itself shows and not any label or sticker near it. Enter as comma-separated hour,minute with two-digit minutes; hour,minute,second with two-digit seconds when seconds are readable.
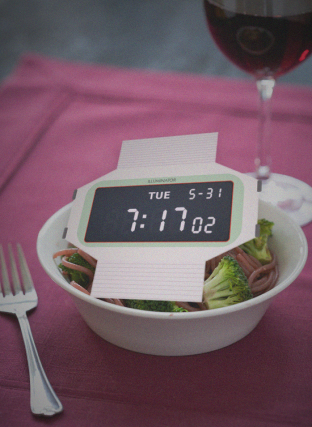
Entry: 7,17,02
